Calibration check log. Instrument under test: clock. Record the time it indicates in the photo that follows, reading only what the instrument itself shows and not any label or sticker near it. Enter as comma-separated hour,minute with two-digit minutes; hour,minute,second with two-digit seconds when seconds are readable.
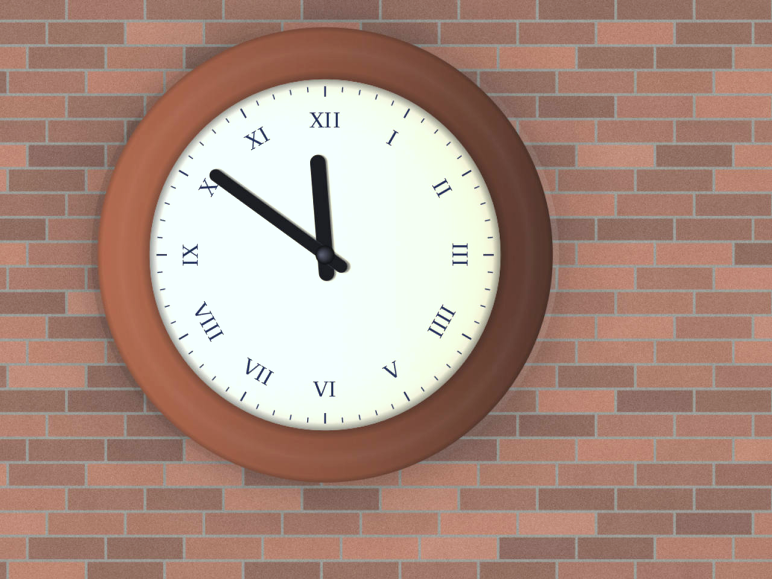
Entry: 11,51
